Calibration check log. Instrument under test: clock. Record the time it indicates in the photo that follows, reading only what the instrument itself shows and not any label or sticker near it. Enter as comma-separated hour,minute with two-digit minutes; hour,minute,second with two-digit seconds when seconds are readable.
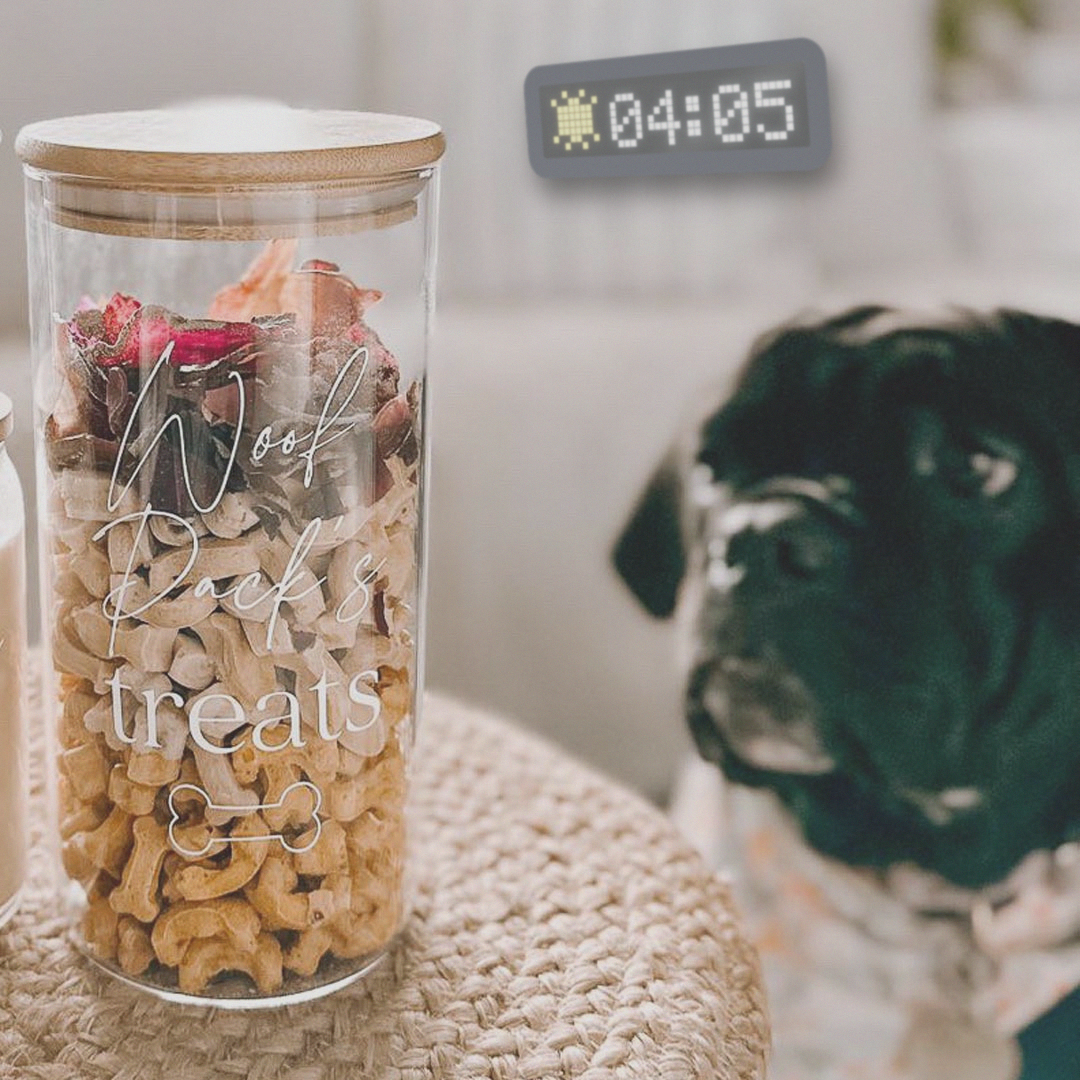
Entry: 4,05
